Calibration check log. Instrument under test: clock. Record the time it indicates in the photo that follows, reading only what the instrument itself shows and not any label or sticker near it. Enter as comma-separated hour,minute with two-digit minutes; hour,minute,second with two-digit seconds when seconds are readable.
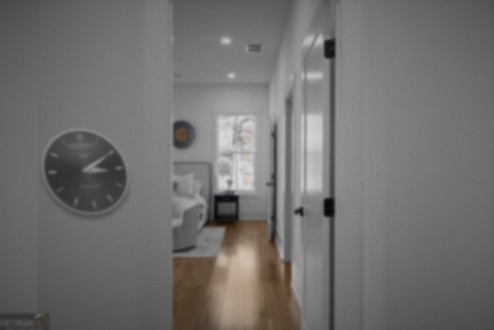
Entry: 3,10
